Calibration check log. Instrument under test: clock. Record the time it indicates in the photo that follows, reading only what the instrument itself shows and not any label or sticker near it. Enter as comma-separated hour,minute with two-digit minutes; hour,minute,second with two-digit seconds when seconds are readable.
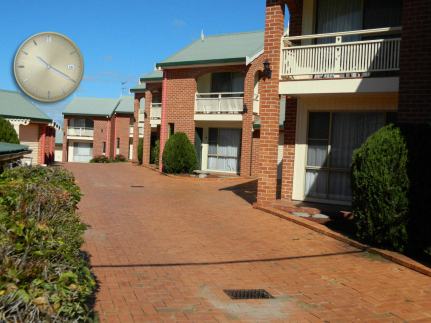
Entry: 10,20
